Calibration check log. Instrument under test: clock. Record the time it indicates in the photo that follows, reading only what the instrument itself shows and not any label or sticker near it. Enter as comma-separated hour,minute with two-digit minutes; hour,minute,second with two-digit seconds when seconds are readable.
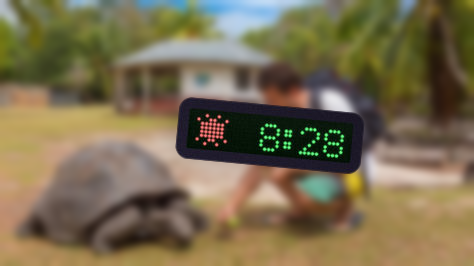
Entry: 8,28
